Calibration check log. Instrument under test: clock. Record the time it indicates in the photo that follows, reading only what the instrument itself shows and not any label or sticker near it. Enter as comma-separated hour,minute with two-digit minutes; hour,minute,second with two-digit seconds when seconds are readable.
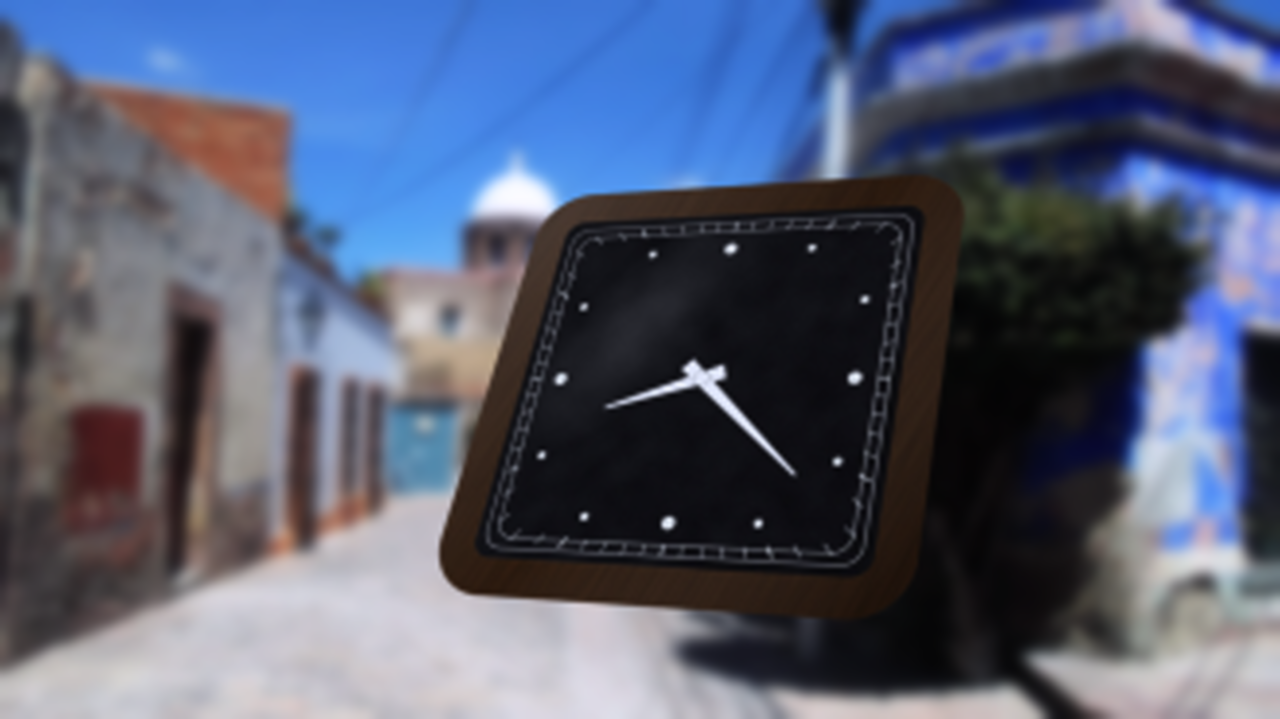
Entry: 8,22
